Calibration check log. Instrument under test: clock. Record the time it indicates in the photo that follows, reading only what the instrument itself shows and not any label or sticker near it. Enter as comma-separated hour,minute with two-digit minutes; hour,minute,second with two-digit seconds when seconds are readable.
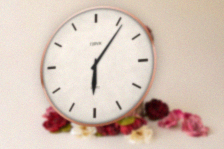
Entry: 6,06
